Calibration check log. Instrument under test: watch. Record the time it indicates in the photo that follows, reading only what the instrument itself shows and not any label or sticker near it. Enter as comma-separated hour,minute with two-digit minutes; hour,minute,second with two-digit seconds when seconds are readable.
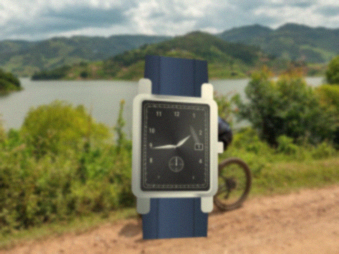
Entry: 1,44
